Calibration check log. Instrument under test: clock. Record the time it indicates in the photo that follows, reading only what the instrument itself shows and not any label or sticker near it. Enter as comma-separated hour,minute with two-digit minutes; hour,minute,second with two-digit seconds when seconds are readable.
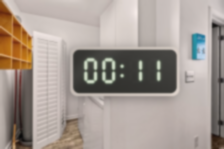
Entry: 0,11
